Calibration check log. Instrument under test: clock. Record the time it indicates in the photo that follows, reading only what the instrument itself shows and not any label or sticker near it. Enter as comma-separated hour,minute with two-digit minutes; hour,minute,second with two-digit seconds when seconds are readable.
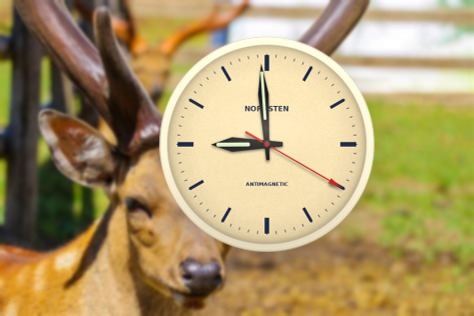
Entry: 8,59,20
